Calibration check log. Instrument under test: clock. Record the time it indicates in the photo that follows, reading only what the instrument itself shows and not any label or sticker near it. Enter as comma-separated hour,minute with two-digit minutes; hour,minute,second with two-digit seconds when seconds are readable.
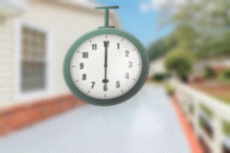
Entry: 6,00
